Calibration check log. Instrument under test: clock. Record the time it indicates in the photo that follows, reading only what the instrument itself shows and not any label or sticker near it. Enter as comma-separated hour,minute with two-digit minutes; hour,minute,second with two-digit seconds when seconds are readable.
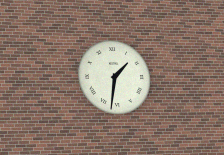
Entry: 1,32
